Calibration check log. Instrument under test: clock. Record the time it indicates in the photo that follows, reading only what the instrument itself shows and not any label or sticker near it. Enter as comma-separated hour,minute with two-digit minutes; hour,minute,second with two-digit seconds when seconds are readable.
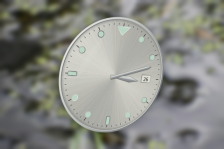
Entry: 3,12
